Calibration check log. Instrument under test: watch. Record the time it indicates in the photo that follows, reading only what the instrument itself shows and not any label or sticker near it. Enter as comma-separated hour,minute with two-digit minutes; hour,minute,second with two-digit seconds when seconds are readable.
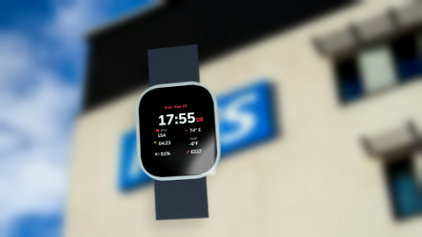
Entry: 17,55
